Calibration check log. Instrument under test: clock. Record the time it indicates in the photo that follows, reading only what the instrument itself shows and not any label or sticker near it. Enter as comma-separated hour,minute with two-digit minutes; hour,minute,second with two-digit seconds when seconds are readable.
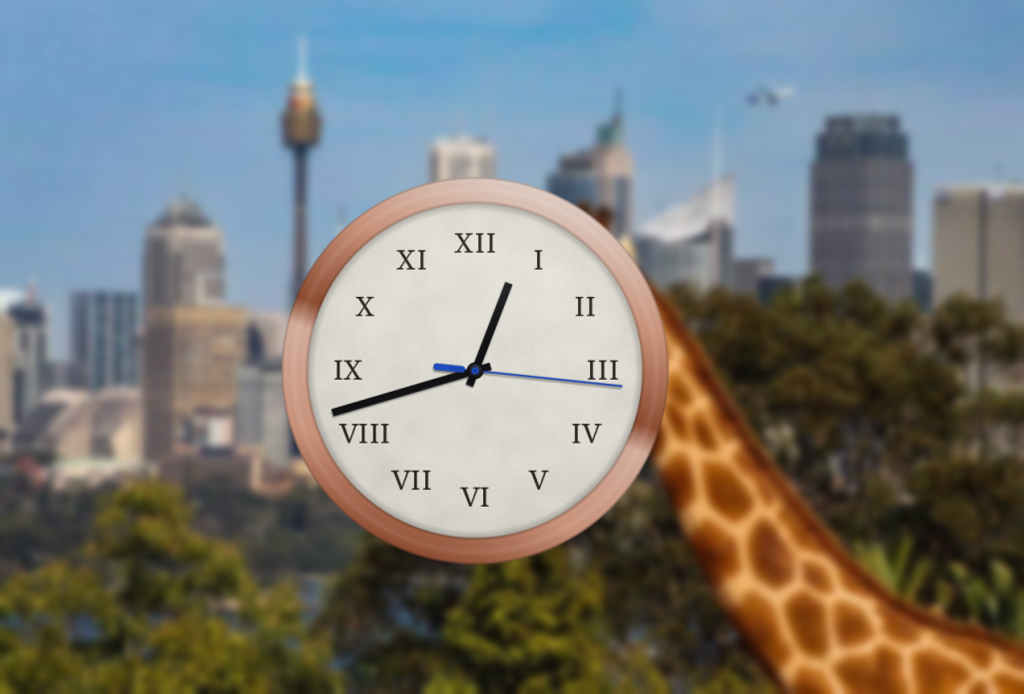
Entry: 12,42,16
